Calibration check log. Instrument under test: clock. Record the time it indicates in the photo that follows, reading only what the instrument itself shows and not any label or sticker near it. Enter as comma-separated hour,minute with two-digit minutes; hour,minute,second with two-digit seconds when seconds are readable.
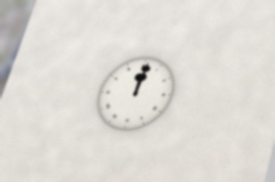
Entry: 12,01
